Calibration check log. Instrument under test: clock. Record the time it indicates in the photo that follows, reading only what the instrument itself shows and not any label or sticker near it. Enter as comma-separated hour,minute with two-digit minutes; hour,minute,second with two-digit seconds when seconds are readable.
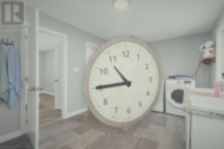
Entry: 10,45
